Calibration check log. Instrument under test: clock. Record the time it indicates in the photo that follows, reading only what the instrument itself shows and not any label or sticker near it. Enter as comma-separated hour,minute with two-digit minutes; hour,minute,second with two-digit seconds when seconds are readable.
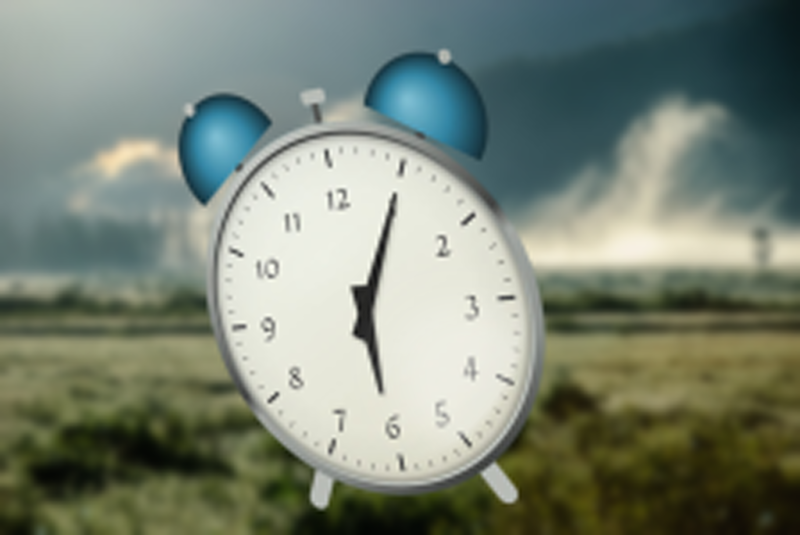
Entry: 6,05
